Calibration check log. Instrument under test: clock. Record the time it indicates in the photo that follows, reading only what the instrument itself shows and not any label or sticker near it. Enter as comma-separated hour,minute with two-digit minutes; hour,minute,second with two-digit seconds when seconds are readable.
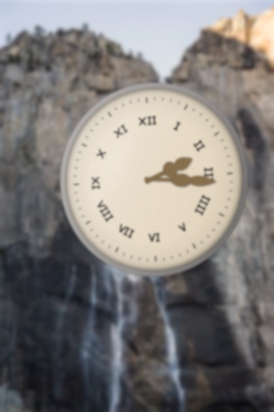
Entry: 2,16
